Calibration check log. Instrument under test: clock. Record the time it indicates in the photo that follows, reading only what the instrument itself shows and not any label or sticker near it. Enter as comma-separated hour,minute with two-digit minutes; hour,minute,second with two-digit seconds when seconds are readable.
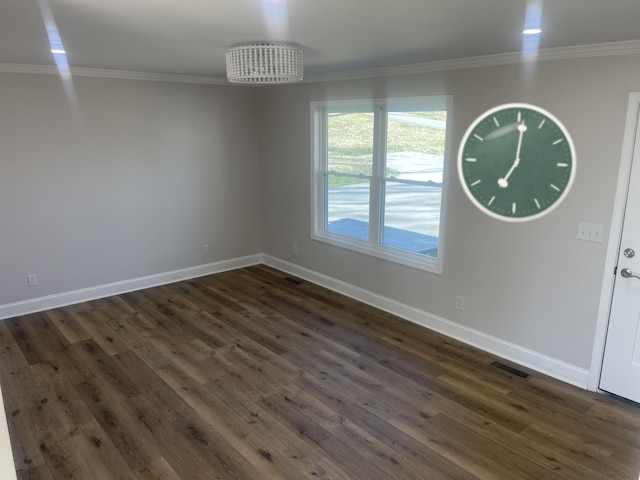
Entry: 7,01
